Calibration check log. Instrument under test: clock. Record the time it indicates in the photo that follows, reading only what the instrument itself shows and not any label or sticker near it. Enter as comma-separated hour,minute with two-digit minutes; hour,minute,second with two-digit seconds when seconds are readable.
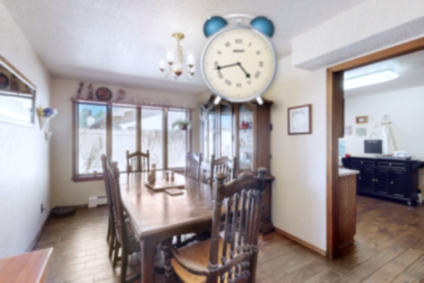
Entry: 4,43
